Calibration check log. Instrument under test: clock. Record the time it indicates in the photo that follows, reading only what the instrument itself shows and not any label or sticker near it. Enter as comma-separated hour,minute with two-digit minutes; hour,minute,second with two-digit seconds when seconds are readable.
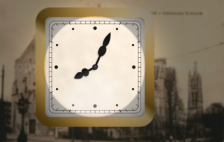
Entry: 8,04
